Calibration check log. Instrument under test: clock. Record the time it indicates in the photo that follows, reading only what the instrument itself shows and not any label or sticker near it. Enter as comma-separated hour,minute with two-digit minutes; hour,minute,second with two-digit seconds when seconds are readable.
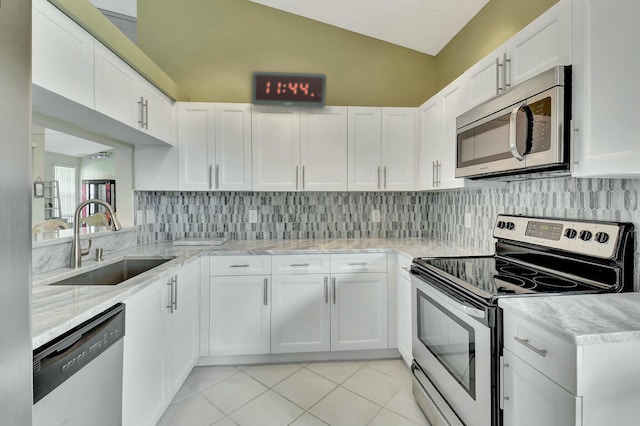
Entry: 11,44
